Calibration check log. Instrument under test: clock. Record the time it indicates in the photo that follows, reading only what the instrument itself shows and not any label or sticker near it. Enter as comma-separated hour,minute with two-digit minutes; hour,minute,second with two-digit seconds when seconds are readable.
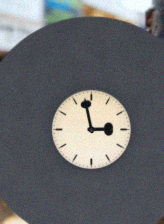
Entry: 2,58
